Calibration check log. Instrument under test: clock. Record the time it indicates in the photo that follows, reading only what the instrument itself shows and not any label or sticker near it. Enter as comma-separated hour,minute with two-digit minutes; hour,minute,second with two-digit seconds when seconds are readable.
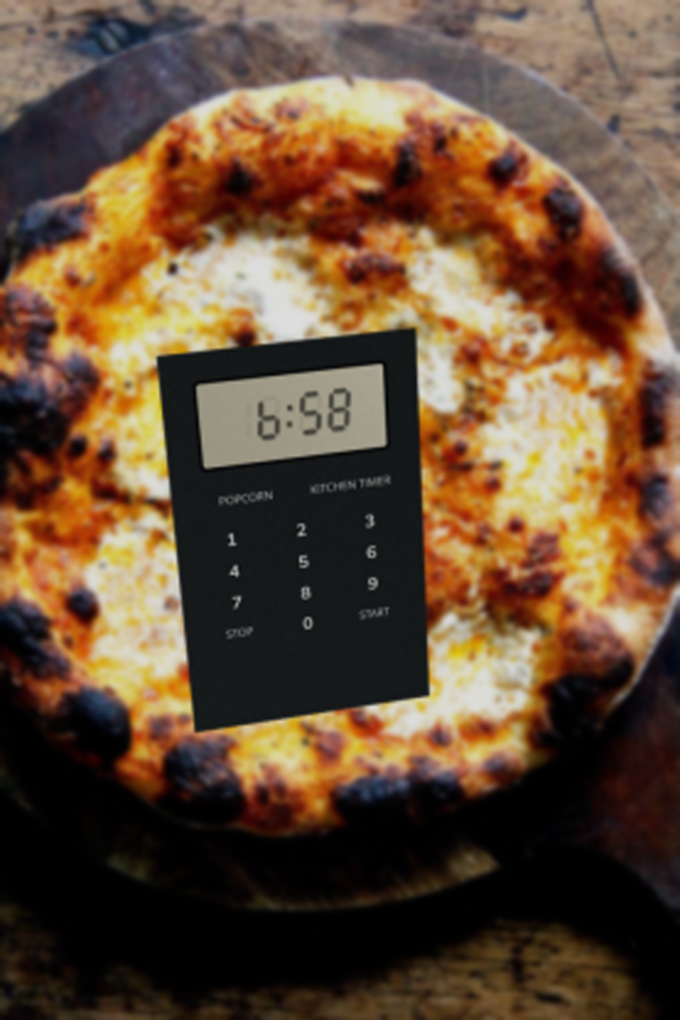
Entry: 6,58
